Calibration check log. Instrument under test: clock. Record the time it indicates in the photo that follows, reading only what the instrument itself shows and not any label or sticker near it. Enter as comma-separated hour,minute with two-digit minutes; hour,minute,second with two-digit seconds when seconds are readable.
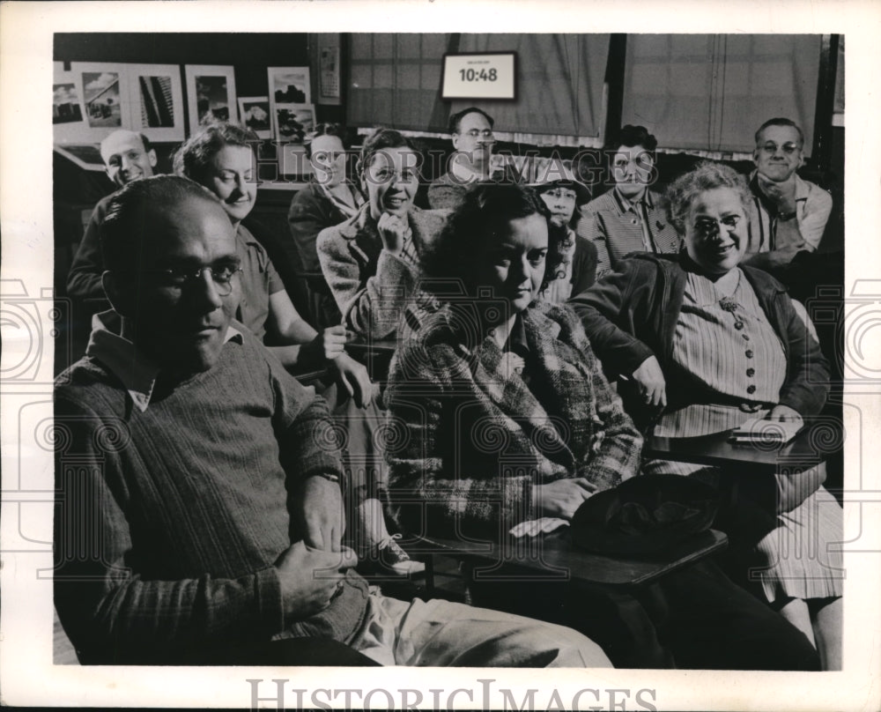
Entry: 10,48
